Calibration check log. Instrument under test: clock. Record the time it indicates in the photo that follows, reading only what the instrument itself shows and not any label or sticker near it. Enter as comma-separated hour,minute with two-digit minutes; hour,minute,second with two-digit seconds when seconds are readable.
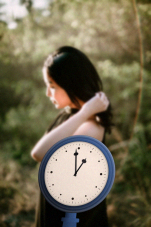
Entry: 12,59
